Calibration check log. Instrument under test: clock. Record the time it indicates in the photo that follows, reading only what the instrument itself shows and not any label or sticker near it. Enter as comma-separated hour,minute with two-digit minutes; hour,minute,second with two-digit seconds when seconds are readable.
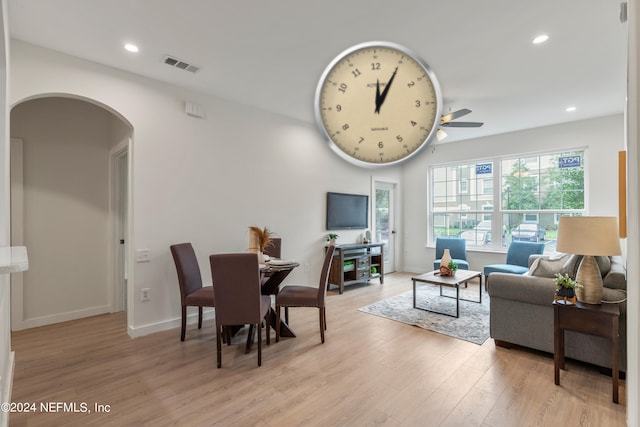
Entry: 12,05
